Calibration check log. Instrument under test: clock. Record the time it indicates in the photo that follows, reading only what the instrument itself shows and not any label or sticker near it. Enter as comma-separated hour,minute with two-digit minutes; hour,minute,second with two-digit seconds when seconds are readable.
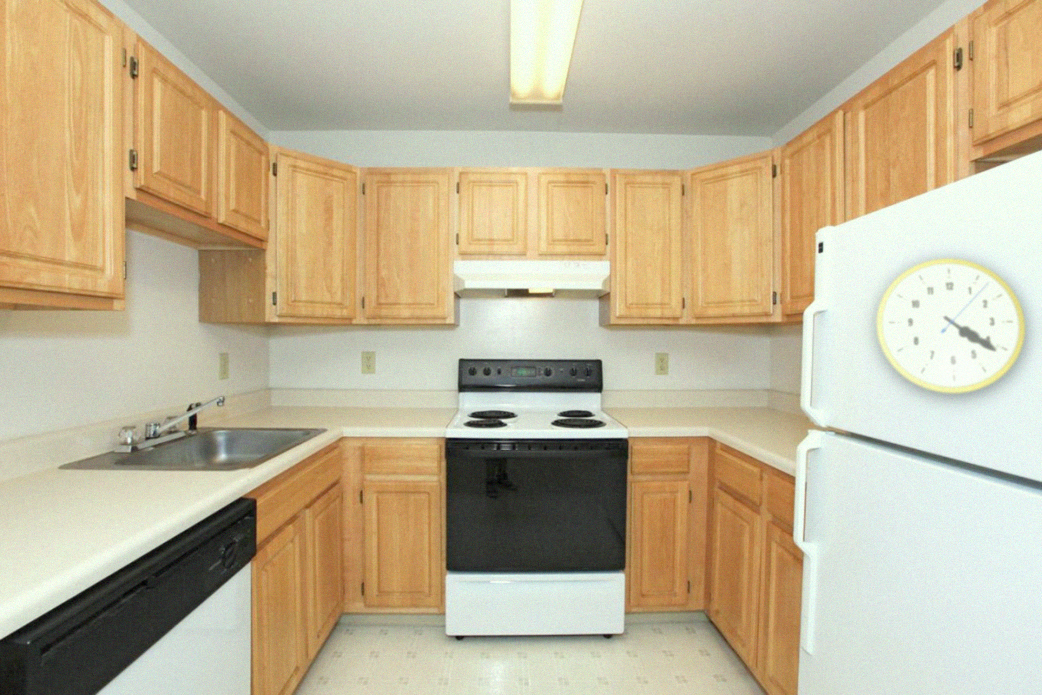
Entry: 4,21,07
